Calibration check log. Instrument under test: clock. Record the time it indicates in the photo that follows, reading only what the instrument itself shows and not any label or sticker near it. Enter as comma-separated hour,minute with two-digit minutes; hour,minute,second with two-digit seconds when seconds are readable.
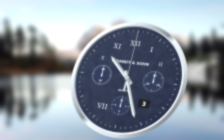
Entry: 10,26
